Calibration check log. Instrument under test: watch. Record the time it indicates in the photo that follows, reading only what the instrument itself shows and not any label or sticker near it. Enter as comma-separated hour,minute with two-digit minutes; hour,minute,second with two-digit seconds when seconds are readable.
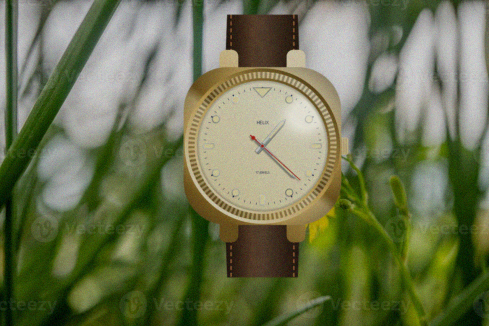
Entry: 1,22,22
